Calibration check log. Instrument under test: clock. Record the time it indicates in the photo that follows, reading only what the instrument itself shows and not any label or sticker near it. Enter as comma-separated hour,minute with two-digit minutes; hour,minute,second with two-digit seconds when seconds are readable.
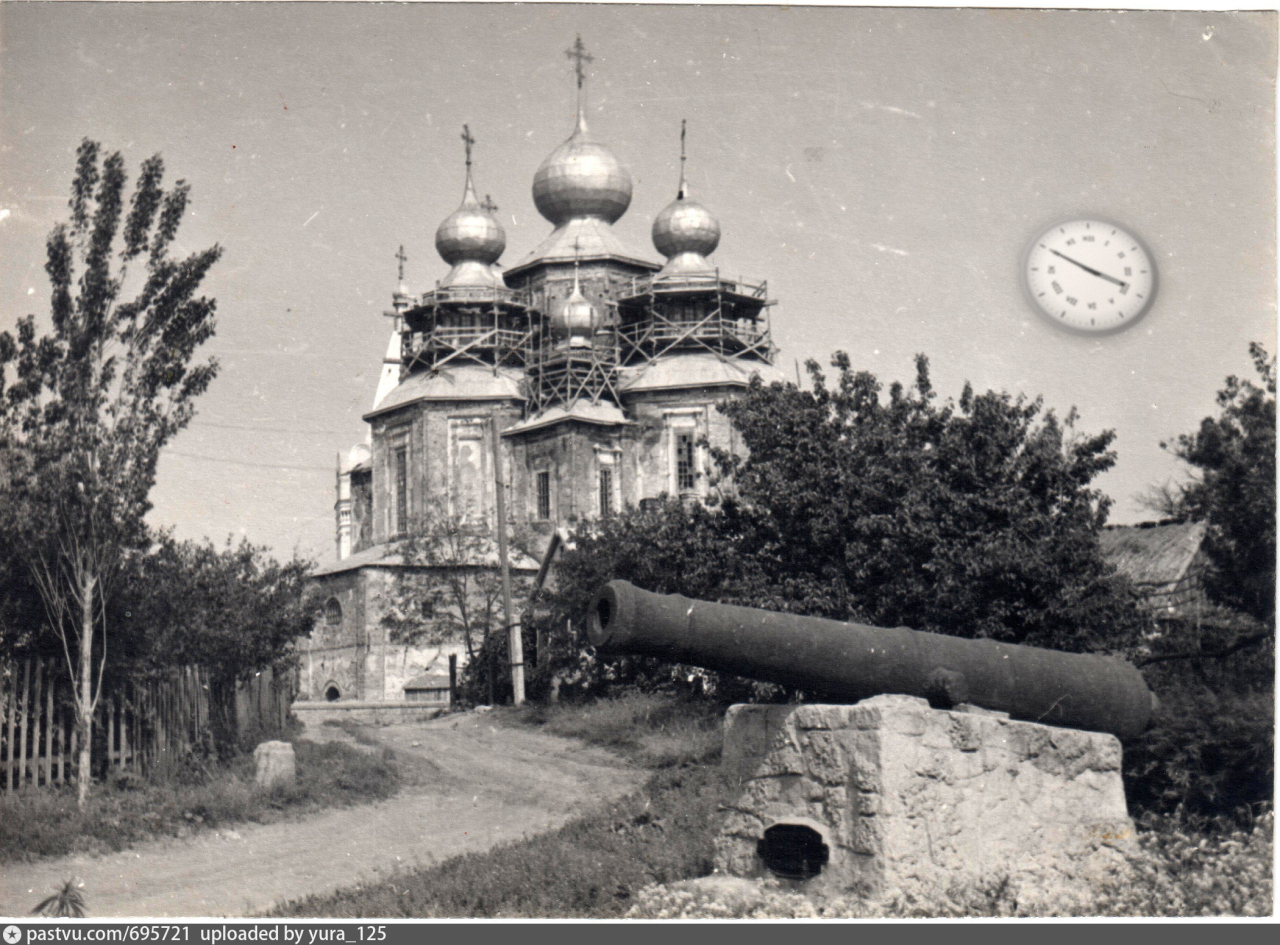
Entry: 3,50
